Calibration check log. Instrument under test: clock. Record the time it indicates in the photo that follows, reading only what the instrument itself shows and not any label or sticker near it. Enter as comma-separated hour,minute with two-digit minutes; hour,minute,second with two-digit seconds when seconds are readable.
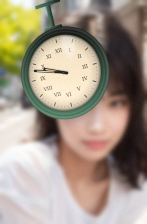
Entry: 9,48
